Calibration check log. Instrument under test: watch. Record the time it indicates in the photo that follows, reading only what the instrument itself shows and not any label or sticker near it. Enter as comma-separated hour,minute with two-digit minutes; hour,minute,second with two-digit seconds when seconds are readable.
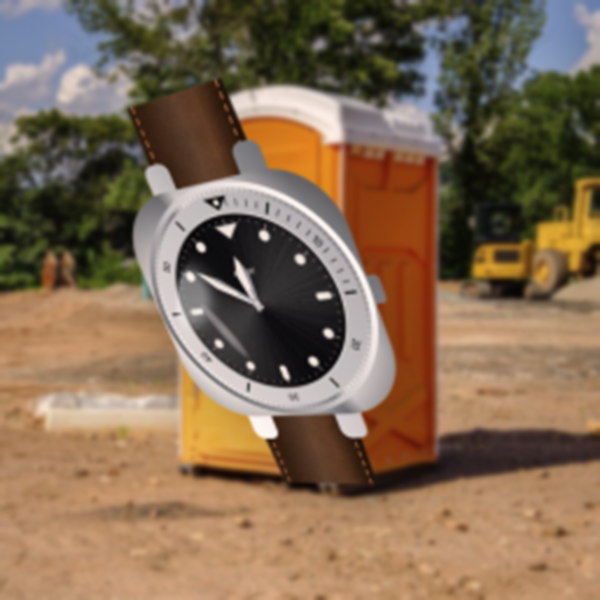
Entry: 11,51
